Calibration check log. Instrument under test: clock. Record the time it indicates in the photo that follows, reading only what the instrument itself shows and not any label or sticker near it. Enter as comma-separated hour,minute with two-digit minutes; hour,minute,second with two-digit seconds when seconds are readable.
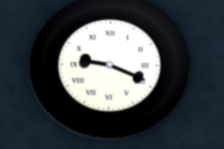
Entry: 9,19
